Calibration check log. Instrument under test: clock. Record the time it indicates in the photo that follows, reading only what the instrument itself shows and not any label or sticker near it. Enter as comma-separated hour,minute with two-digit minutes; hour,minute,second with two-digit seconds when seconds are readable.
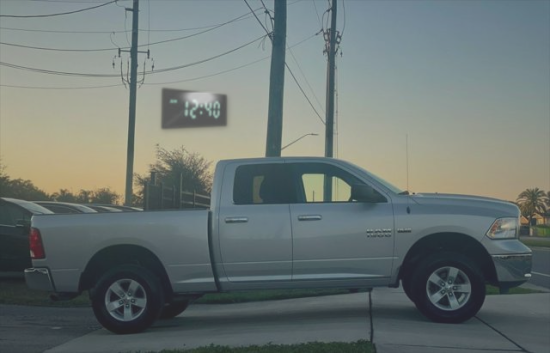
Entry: 12,40
